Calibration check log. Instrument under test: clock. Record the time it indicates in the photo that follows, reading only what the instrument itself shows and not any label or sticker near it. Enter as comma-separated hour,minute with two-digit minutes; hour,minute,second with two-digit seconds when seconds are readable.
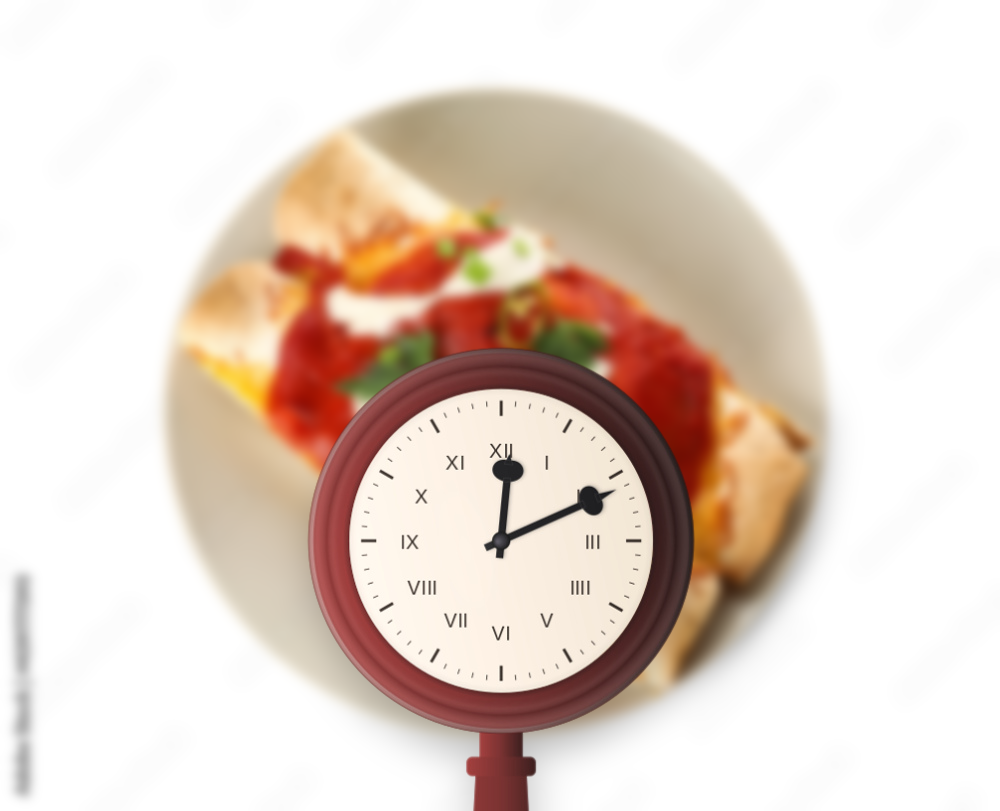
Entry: 12,11
